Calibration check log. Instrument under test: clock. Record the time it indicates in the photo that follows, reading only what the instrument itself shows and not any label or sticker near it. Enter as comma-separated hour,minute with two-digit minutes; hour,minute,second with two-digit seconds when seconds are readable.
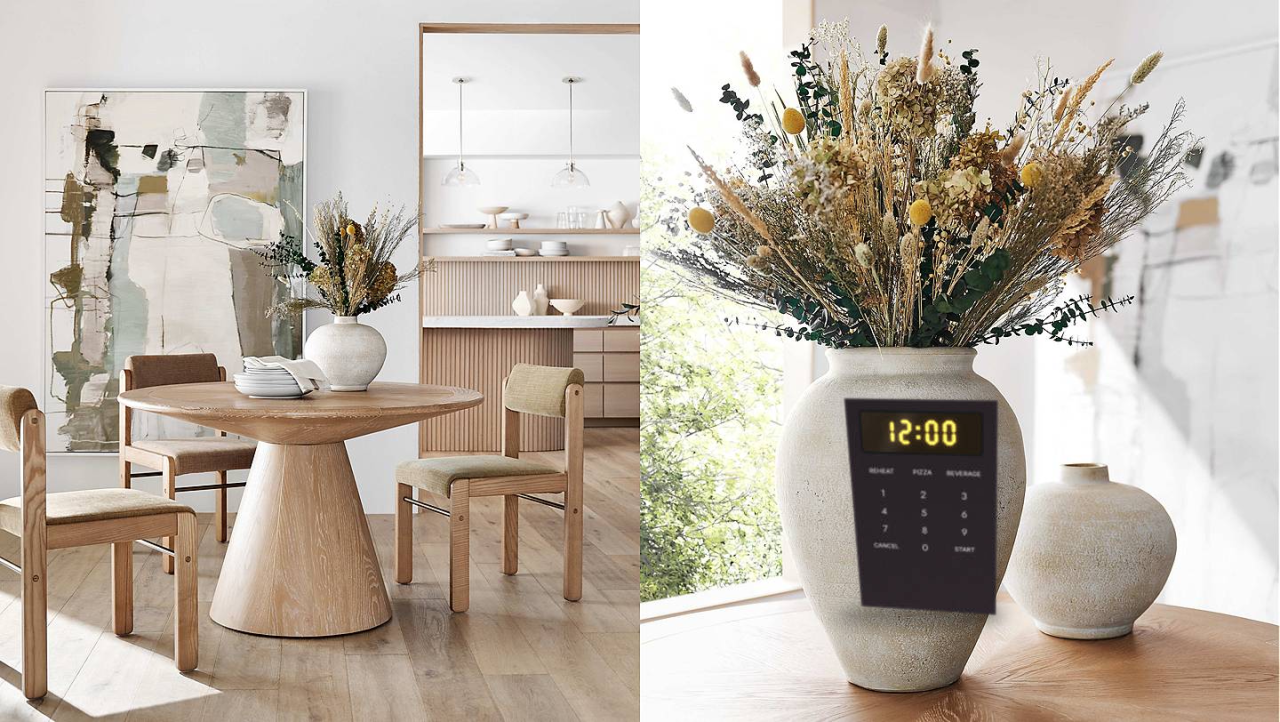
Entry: 12,00
